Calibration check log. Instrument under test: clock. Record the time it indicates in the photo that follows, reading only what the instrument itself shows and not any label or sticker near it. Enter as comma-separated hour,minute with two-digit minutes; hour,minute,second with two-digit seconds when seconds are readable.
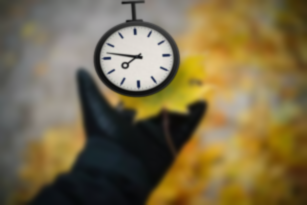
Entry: 7,47
